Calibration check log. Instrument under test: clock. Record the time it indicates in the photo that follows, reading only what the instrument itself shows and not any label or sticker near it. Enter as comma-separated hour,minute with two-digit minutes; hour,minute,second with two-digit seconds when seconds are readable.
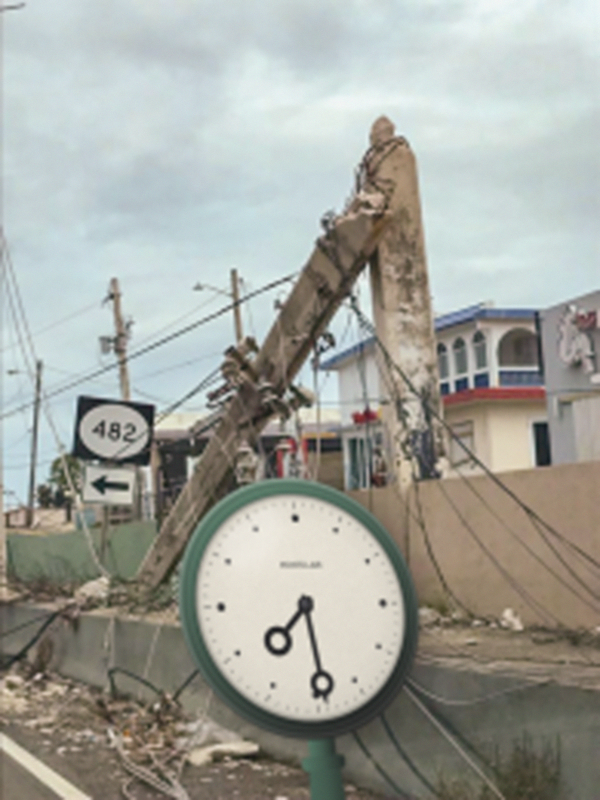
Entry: 7,29
